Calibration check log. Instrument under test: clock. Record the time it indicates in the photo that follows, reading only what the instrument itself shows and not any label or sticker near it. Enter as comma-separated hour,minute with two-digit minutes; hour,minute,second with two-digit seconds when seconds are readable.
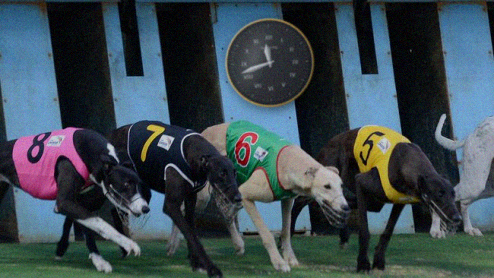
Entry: 11,42
